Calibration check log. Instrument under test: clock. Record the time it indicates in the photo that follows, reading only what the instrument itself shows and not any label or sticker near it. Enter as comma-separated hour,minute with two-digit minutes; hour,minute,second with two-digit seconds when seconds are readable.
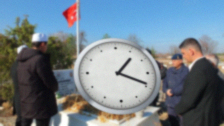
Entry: 1,19
